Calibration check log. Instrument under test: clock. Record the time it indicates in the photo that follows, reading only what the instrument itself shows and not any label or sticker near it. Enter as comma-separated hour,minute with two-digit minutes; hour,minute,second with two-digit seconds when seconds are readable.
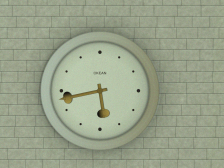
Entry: 5,43
